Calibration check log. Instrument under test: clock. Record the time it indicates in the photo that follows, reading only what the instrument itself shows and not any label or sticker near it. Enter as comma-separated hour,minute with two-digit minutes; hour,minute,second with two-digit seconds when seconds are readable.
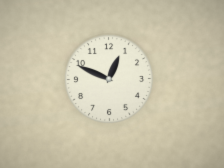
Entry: 12,49
